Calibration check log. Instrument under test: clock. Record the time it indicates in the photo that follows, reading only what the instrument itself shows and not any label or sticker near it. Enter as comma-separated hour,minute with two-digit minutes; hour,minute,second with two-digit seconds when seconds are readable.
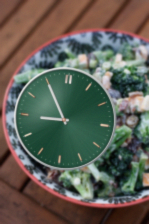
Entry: 8,55
